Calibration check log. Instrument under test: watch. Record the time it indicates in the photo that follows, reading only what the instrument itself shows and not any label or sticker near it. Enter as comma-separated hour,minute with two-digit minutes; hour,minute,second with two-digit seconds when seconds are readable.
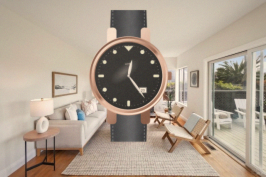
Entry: 12,24
